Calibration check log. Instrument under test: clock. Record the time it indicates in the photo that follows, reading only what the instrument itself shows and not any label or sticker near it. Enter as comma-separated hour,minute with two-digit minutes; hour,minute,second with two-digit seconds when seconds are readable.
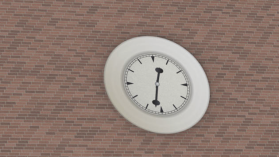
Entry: 12,32
